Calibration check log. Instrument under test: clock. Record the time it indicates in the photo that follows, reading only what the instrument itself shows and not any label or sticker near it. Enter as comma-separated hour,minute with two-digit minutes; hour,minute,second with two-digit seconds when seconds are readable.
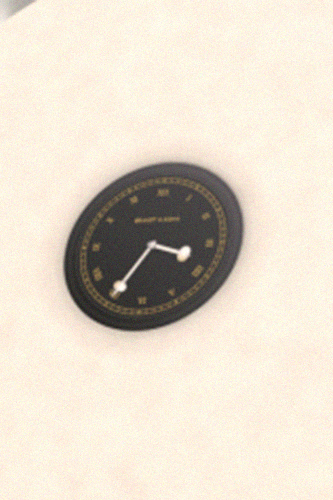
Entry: 3,35
